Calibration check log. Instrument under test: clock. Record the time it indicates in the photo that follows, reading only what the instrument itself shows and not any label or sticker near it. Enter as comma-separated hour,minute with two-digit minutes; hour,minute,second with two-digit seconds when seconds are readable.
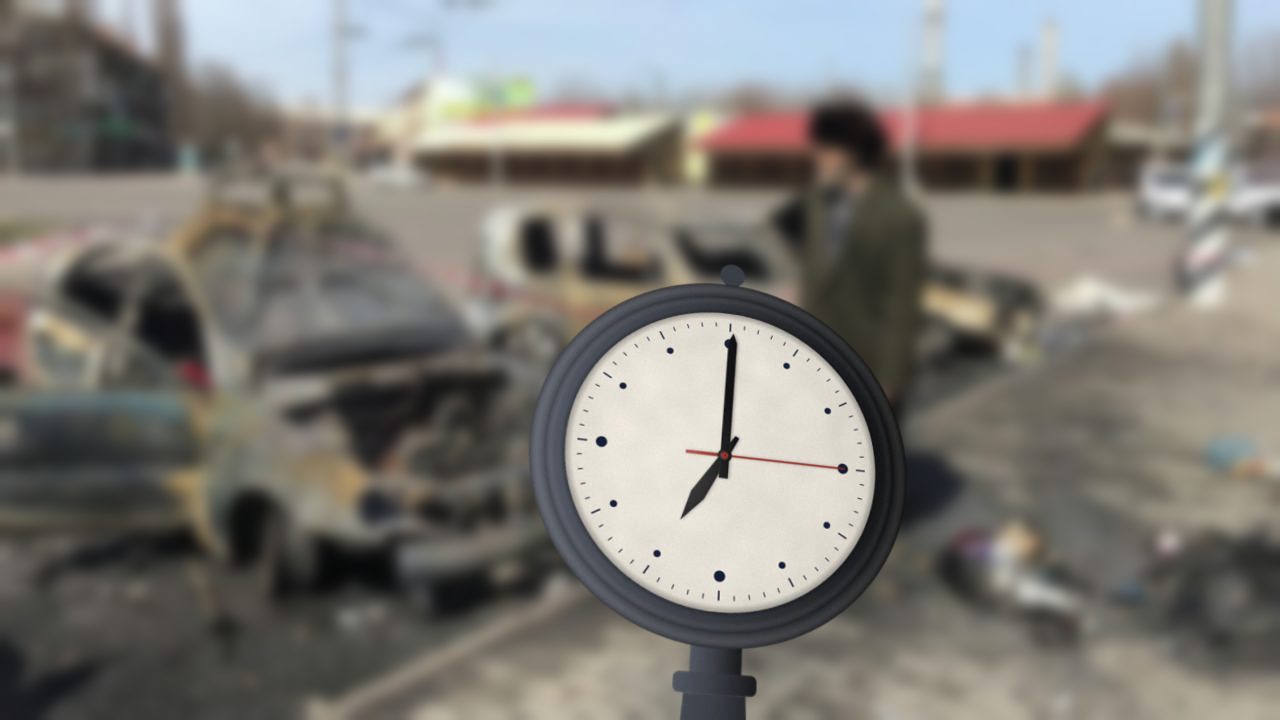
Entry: 7,00,15
